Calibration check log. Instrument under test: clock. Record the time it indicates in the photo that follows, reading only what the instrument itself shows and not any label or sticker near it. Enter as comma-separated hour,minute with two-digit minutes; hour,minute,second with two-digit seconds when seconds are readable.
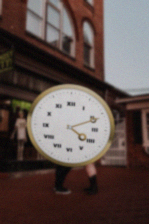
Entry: 4,11
